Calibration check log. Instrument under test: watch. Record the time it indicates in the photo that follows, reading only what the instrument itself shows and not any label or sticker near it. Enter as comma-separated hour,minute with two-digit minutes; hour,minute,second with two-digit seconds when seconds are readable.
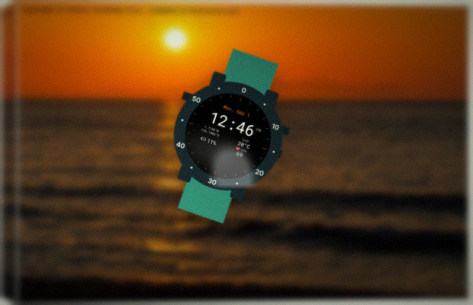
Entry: 12,46
